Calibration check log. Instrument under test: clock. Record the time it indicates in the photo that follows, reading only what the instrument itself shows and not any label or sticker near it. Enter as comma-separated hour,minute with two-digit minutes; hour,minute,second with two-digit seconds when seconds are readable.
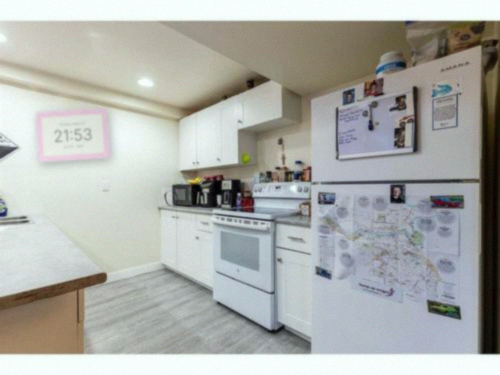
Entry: 21,53
